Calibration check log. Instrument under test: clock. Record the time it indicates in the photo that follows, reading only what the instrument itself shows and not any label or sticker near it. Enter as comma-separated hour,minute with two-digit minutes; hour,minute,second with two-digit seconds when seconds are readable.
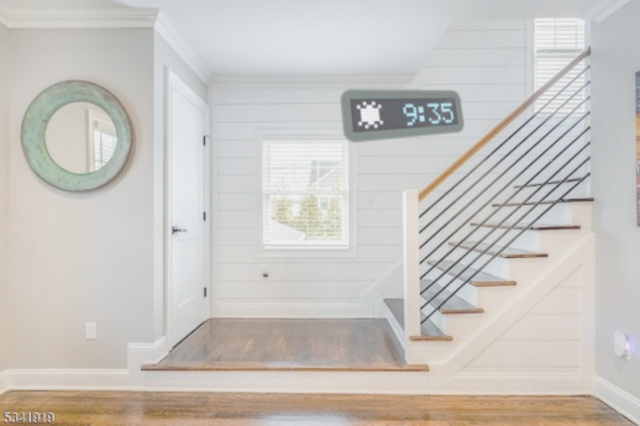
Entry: 9,35
